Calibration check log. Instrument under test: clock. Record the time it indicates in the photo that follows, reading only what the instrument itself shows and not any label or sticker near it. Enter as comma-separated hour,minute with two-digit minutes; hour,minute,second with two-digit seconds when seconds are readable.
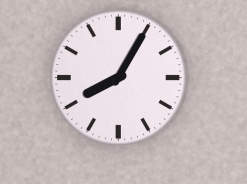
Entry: 8,05
